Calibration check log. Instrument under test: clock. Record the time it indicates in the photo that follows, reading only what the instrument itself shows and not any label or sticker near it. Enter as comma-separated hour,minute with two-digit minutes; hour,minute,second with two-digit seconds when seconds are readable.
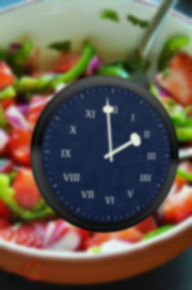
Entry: 1,59
